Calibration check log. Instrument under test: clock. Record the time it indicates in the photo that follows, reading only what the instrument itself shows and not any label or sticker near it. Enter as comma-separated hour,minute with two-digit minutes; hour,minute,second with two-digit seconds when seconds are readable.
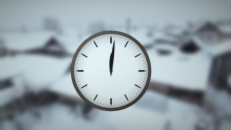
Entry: 12,01
